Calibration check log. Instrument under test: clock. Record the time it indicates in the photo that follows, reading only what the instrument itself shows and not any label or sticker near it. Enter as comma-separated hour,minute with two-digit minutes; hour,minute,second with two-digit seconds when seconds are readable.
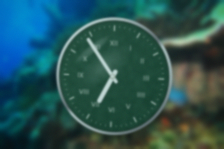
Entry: 6,54
